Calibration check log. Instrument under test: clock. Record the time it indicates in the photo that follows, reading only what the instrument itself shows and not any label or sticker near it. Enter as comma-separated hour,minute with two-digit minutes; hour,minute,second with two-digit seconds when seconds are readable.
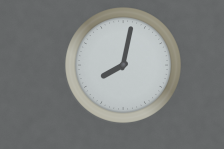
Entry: 8,02
